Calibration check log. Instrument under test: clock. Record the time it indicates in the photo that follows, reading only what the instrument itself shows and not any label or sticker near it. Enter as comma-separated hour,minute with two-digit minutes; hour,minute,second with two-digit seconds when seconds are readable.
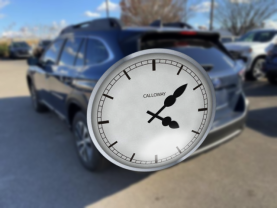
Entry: 4,08
